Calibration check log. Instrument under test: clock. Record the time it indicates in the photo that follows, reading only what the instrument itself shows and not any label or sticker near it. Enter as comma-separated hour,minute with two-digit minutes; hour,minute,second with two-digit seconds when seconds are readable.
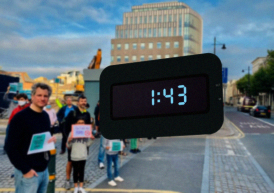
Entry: 1,43
